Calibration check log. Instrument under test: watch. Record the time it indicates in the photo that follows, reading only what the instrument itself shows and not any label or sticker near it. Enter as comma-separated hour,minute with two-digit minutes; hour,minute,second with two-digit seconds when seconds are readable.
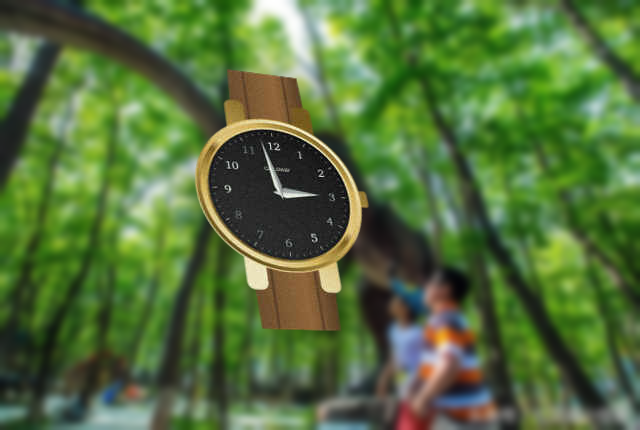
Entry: 2,58
